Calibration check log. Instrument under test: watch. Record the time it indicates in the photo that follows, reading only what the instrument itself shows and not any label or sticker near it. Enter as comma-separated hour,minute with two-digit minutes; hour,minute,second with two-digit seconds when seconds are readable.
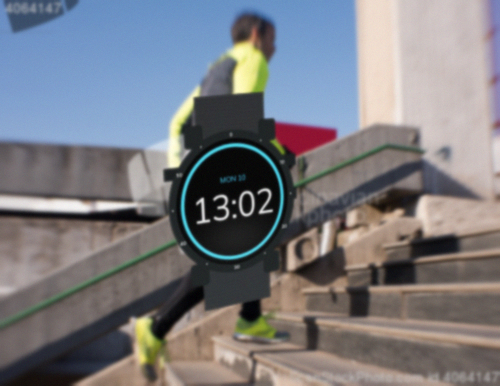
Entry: 13,02
